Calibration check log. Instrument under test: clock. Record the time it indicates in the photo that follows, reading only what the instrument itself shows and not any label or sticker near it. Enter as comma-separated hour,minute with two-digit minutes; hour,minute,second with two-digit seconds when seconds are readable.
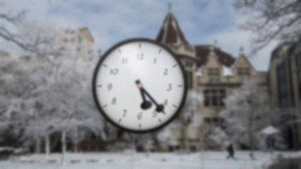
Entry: 5,23
